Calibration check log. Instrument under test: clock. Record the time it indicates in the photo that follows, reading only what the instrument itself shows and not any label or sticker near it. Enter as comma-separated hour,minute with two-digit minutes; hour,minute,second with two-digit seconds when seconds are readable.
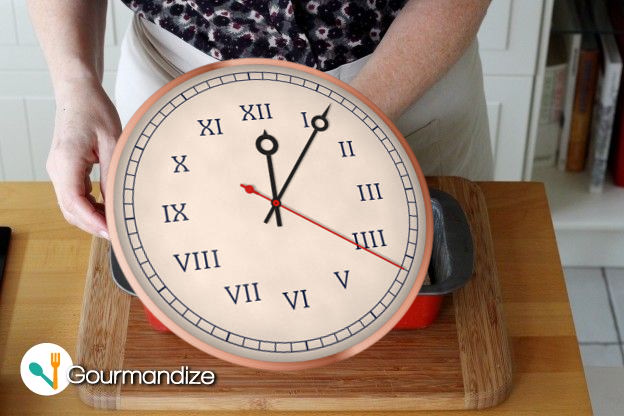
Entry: 12,06,21
